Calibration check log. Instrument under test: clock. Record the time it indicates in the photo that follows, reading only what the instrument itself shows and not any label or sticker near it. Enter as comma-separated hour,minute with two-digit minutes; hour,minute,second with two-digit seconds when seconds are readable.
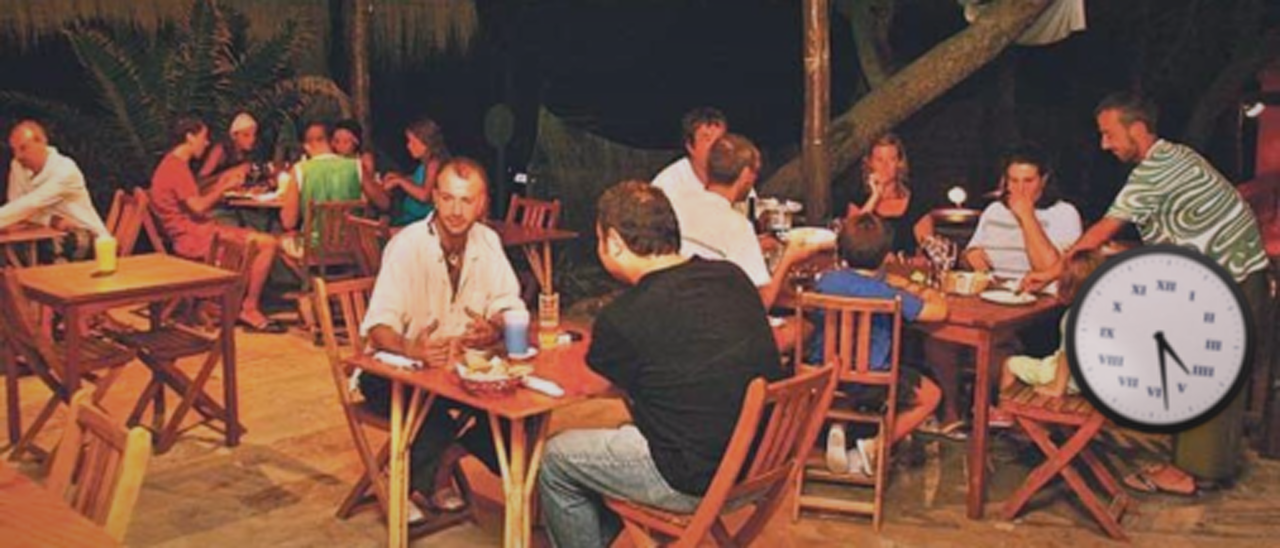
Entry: 4,28
